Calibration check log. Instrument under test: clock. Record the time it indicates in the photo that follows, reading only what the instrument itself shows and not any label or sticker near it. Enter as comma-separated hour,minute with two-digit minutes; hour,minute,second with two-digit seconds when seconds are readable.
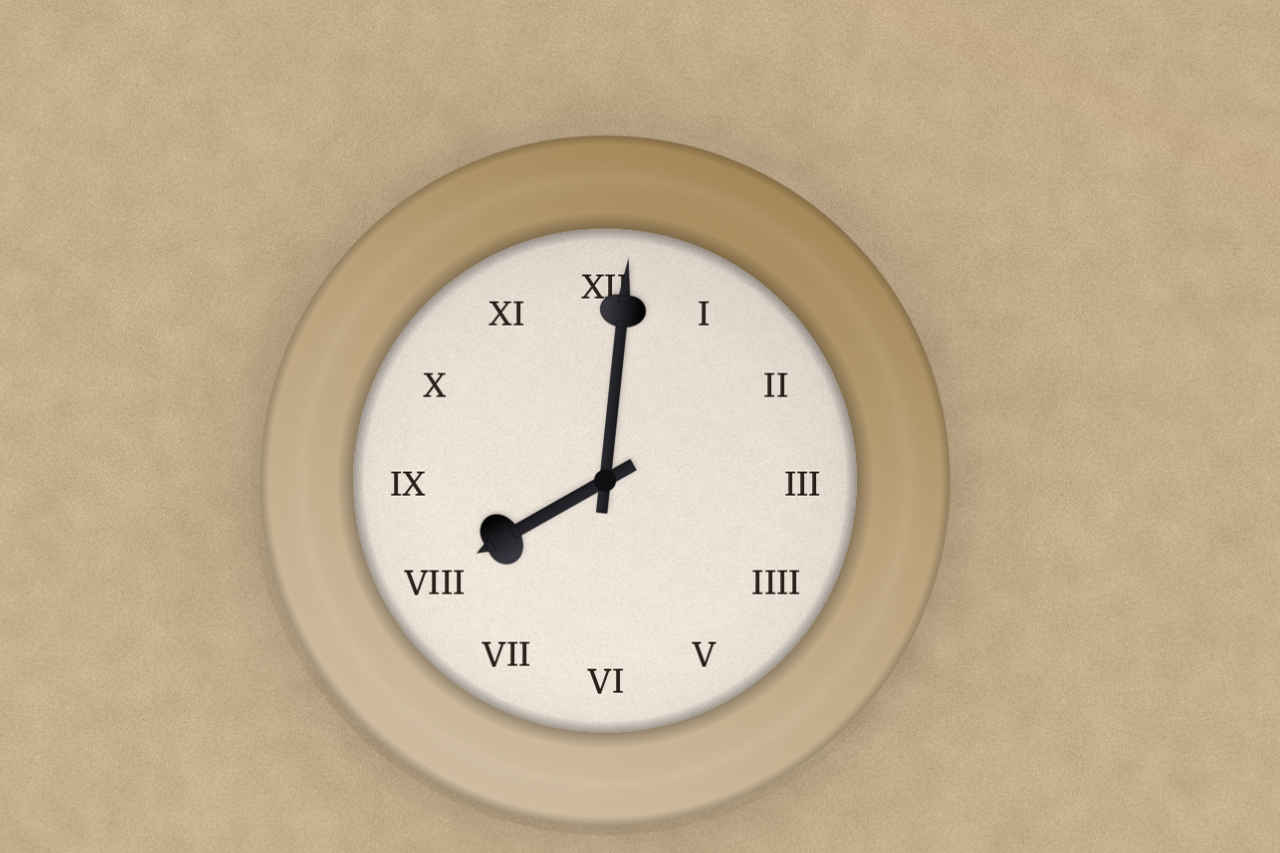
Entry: 8,01
